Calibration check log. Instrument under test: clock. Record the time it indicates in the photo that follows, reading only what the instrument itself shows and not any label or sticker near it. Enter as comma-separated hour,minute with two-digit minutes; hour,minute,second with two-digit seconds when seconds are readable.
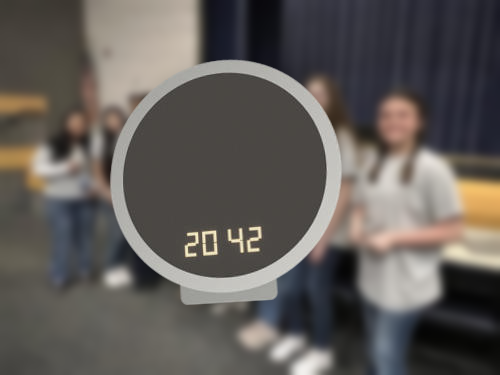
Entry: 20,42
